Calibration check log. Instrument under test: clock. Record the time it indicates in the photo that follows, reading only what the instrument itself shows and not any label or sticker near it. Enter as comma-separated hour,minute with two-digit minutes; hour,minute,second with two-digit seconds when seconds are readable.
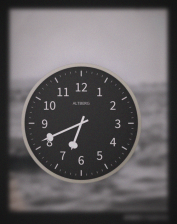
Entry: 6,41
